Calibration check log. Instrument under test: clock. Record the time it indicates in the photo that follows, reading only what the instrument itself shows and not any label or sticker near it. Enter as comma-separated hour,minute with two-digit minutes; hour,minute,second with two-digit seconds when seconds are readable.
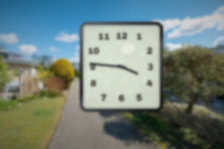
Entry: 3,46
